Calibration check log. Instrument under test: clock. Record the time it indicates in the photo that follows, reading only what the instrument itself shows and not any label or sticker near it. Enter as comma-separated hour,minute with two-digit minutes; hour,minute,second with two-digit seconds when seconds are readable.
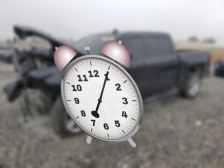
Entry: 7,05
